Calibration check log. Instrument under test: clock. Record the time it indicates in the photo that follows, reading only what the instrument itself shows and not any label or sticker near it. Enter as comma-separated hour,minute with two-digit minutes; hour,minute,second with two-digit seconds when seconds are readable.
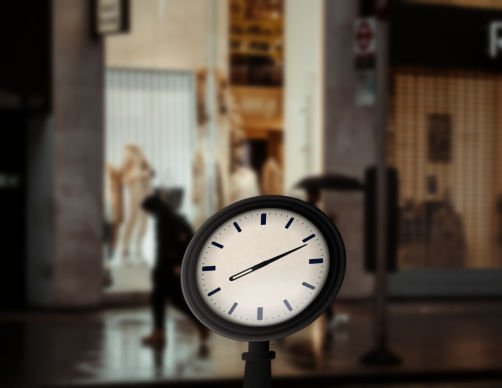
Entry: 8,11
